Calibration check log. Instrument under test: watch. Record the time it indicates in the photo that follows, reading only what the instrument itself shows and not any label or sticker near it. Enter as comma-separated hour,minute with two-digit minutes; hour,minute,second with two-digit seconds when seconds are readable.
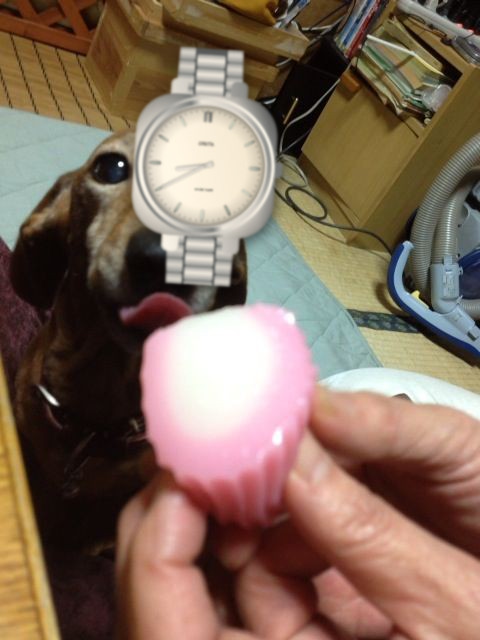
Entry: 8,40
